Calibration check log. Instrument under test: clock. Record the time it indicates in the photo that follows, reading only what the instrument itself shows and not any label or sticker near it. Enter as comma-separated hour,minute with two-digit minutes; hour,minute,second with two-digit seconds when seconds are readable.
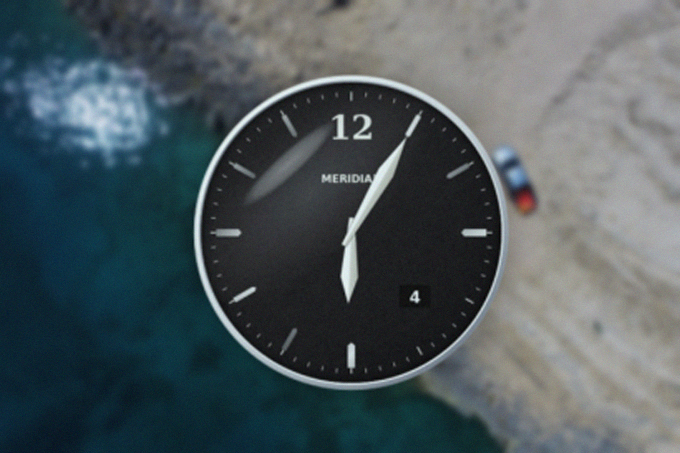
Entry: 6,05
